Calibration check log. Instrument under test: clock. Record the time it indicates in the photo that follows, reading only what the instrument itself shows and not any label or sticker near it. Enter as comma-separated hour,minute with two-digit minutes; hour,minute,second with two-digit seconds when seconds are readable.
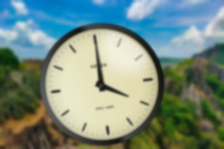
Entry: 4,00
